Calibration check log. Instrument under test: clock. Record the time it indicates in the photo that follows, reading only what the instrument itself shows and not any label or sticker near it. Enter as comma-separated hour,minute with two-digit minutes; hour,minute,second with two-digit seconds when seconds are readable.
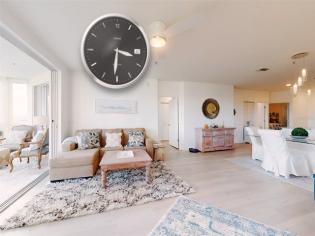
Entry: 3,31
